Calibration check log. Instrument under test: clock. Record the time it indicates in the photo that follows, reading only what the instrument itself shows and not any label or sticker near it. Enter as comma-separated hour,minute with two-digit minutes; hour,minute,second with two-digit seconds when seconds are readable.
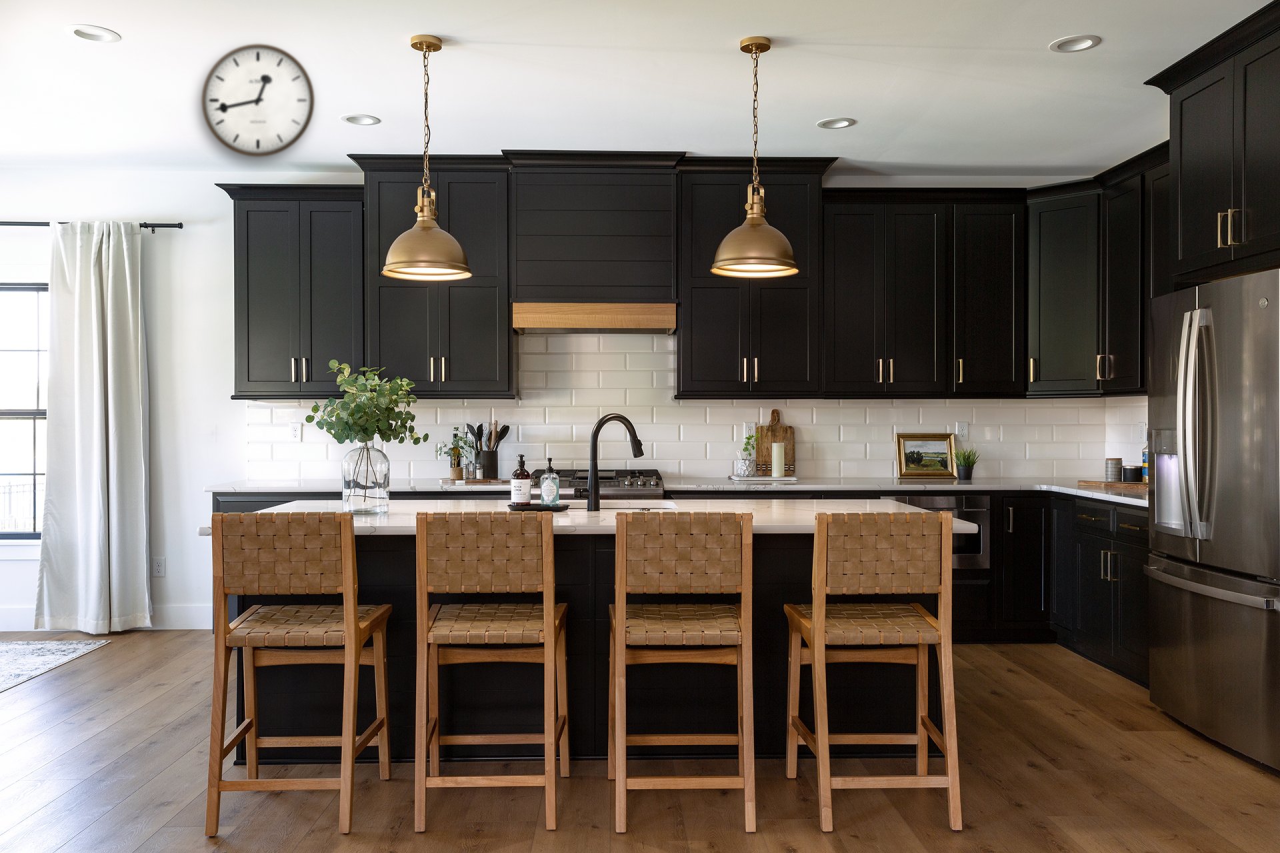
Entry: 12,43
